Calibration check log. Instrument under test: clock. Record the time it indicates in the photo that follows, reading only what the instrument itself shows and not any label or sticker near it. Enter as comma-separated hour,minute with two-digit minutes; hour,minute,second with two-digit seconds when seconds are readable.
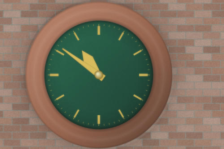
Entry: 10,51
